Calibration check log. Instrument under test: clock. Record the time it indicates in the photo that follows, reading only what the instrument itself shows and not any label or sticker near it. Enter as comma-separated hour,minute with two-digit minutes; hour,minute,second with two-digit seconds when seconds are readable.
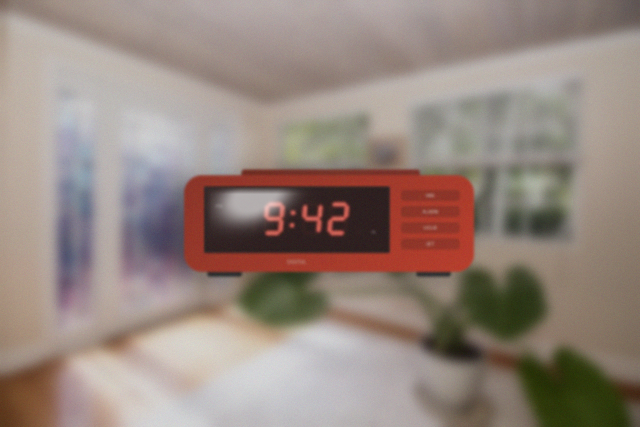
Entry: 9,42
